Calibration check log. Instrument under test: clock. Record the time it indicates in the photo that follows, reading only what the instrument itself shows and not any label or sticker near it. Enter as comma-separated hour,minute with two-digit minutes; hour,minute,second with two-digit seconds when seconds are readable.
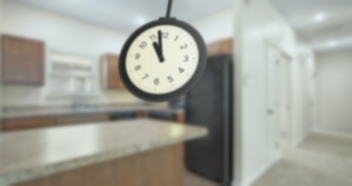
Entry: 10,58
